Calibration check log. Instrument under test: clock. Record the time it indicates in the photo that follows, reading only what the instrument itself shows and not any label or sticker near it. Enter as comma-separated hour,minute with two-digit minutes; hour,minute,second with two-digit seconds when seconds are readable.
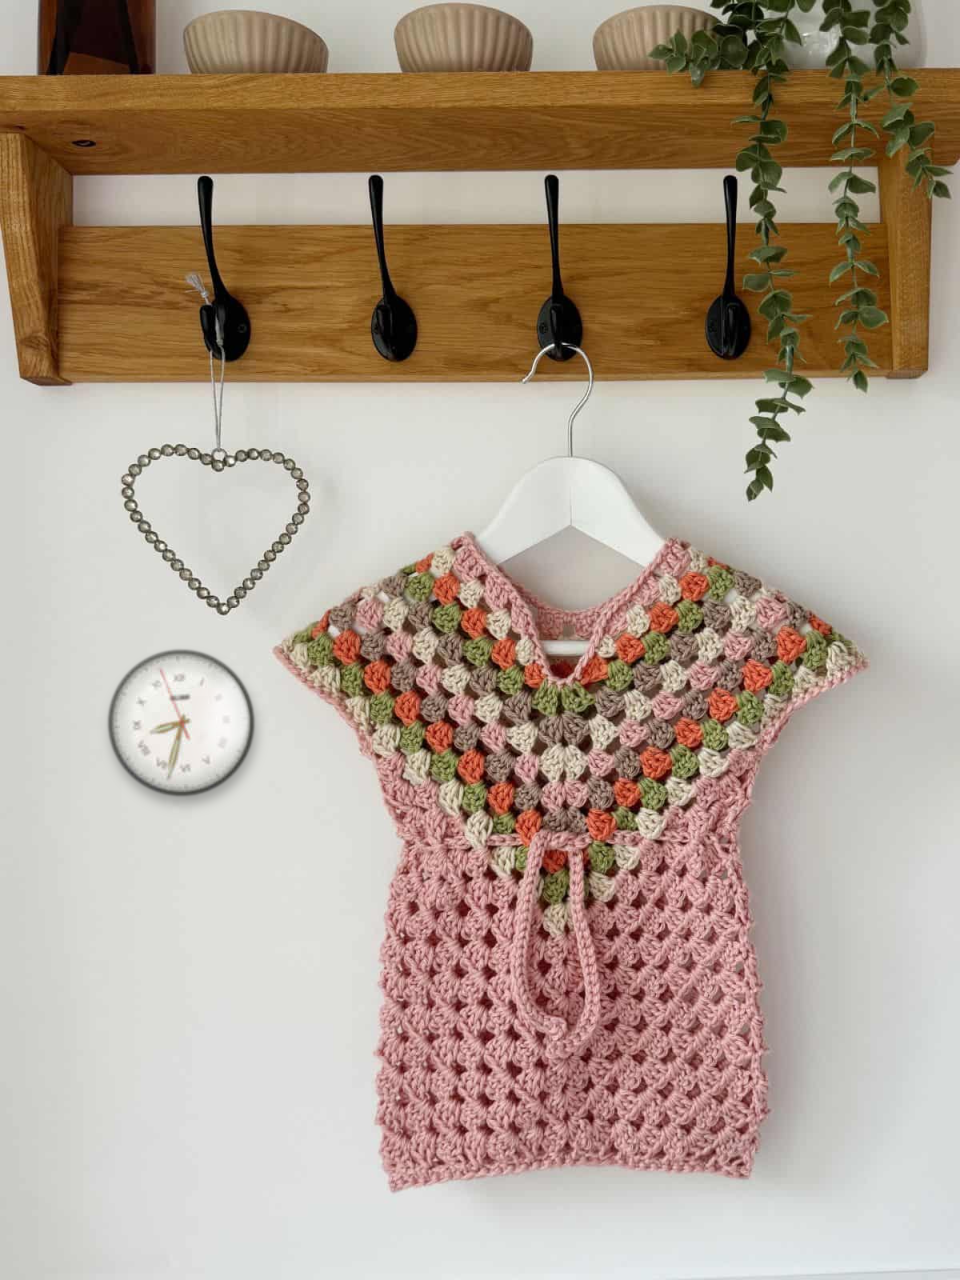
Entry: 8,32,57
